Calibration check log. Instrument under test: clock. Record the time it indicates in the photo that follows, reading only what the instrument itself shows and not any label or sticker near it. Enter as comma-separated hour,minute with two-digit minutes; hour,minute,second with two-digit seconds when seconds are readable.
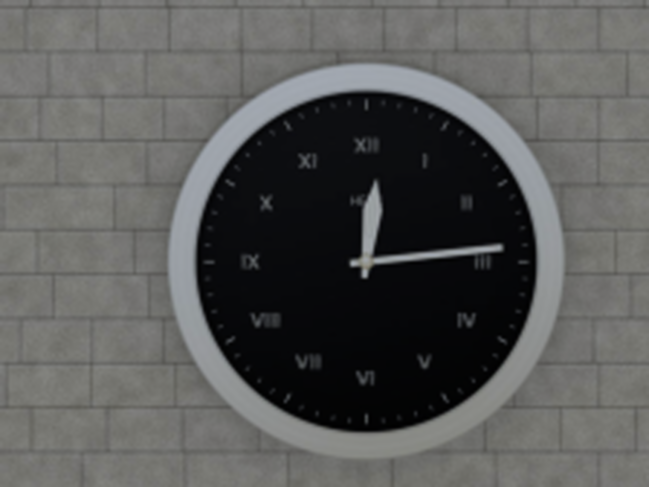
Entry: 12,14
